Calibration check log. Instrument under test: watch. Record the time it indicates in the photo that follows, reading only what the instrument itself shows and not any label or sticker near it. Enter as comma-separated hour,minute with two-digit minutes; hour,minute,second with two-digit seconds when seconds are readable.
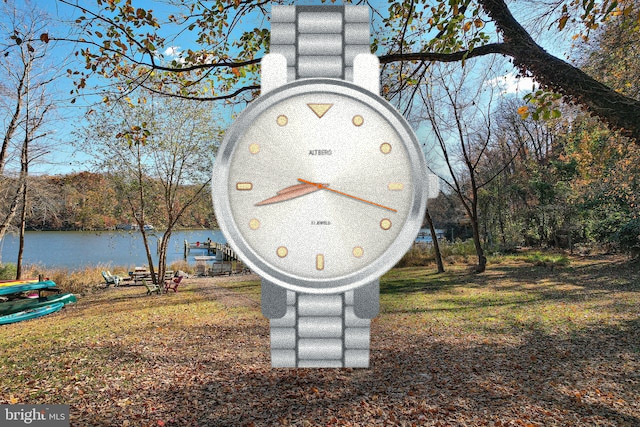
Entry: 8,42,18
